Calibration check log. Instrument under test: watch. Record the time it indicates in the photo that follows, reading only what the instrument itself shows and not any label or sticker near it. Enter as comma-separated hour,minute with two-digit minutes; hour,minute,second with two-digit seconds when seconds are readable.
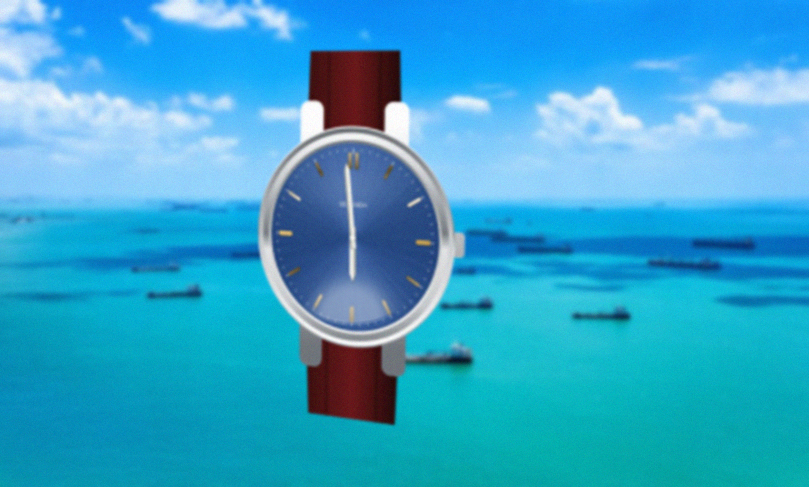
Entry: 5,59
